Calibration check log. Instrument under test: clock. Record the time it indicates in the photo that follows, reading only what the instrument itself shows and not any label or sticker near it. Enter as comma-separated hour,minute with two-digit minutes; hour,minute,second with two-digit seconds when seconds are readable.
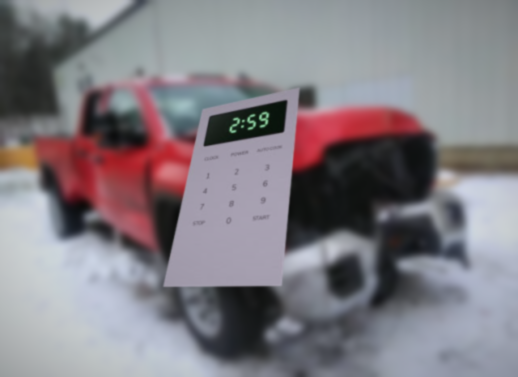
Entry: 2,59
